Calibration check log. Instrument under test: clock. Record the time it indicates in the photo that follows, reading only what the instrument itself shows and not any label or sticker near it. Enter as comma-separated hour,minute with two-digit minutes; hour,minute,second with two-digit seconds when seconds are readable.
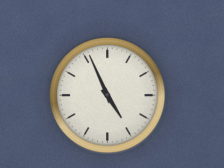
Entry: 4,56
